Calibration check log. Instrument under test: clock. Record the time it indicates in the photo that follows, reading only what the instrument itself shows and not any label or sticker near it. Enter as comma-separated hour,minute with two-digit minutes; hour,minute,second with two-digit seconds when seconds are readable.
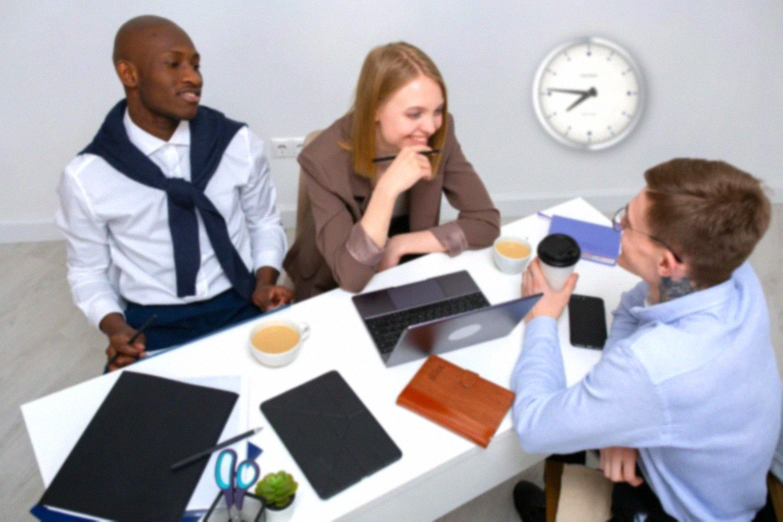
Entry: 7,46
